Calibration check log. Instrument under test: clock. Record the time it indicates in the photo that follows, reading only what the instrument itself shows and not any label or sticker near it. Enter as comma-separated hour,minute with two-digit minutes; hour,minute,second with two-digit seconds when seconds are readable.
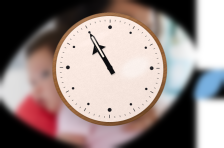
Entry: 10,55
